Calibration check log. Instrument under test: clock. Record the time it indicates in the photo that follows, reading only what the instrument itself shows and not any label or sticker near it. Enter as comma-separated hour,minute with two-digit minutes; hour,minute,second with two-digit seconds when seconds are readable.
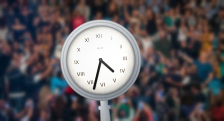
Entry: 4,33
